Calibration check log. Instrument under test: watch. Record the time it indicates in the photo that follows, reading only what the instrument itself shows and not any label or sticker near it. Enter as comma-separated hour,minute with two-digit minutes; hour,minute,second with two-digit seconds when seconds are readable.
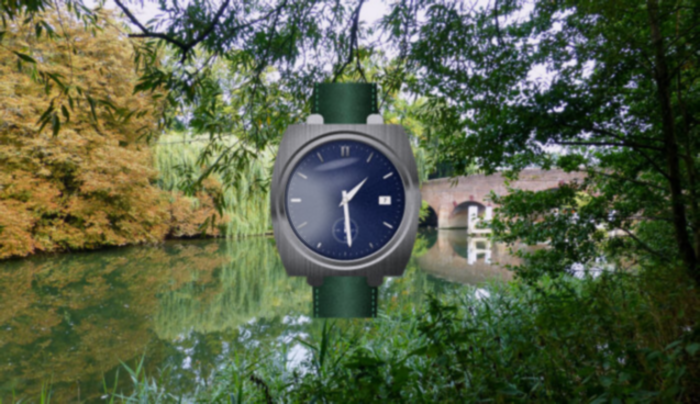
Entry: 1,29
